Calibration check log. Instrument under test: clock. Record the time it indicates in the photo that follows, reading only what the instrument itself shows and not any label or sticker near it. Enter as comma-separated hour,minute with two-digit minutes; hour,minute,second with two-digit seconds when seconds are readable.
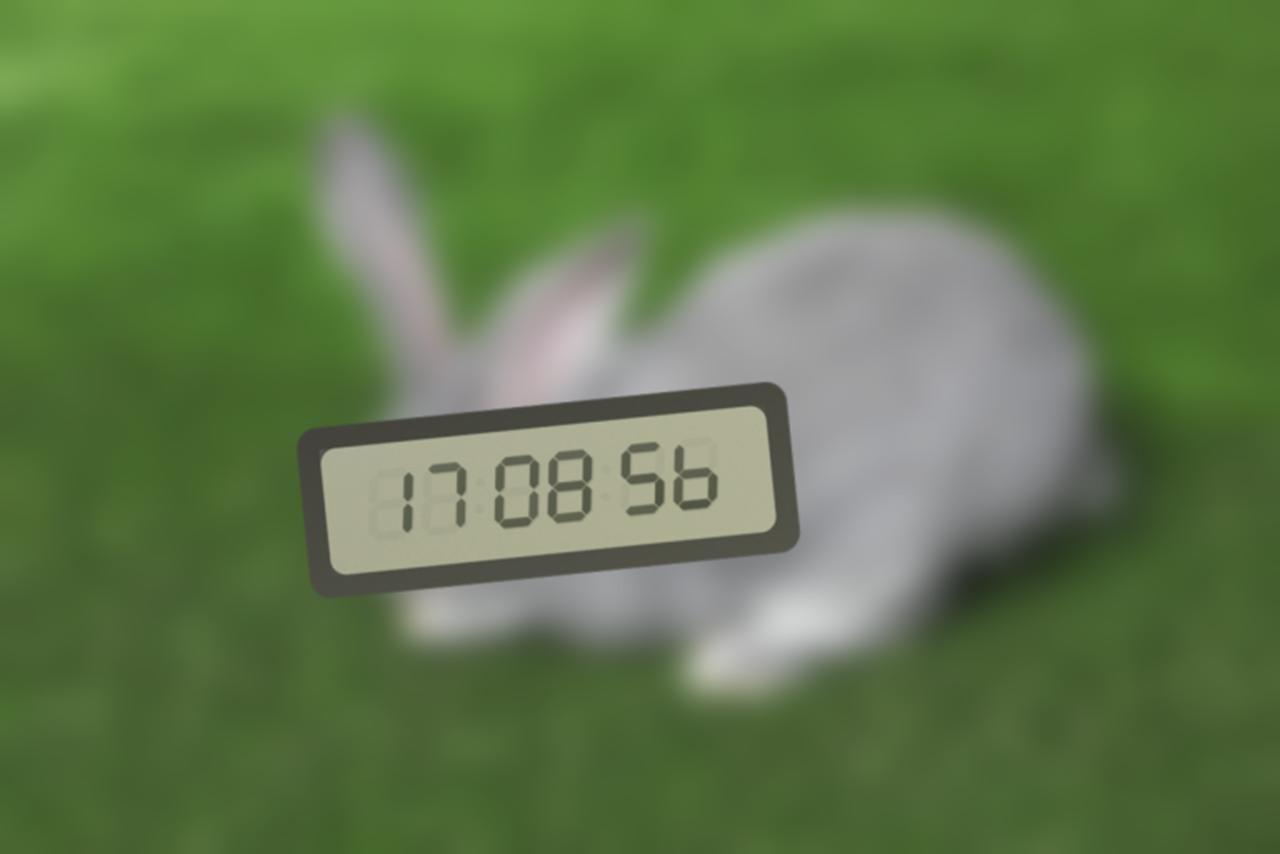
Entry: 17,08,56
